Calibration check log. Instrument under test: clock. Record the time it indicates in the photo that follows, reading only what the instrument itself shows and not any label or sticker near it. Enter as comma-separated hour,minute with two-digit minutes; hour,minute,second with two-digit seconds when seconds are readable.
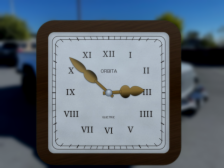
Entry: 2,52
